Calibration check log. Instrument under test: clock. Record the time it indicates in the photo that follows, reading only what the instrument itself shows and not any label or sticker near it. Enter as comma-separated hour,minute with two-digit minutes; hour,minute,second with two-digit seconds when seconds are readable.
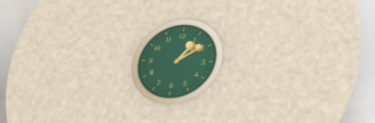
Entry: 1,09
